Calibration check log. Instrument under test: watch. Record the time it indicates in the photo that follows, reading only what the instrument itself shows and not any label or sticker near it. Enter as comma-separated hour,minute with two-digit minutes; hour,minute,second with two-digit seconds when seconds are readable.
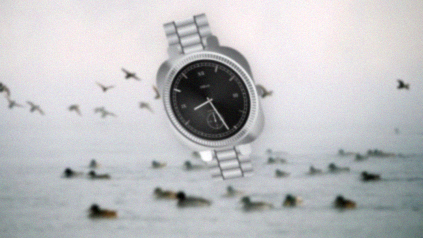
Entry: 8,27
